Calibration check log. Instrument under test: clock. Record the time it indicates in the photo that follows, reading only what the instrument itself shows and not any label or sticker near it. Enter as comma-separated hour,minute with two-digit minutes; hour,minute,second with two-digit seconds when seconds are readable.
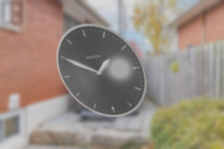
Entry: 1,50
